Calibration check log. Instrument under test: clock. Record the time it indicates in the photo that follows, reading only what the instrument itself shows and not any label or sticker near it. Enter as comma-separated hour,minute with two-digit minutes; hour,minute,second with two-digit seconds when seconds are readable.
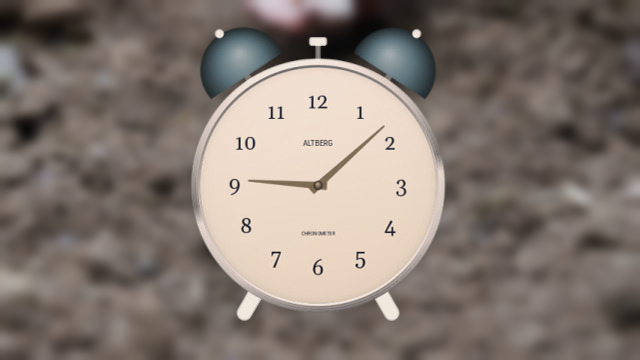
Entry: 9,08
